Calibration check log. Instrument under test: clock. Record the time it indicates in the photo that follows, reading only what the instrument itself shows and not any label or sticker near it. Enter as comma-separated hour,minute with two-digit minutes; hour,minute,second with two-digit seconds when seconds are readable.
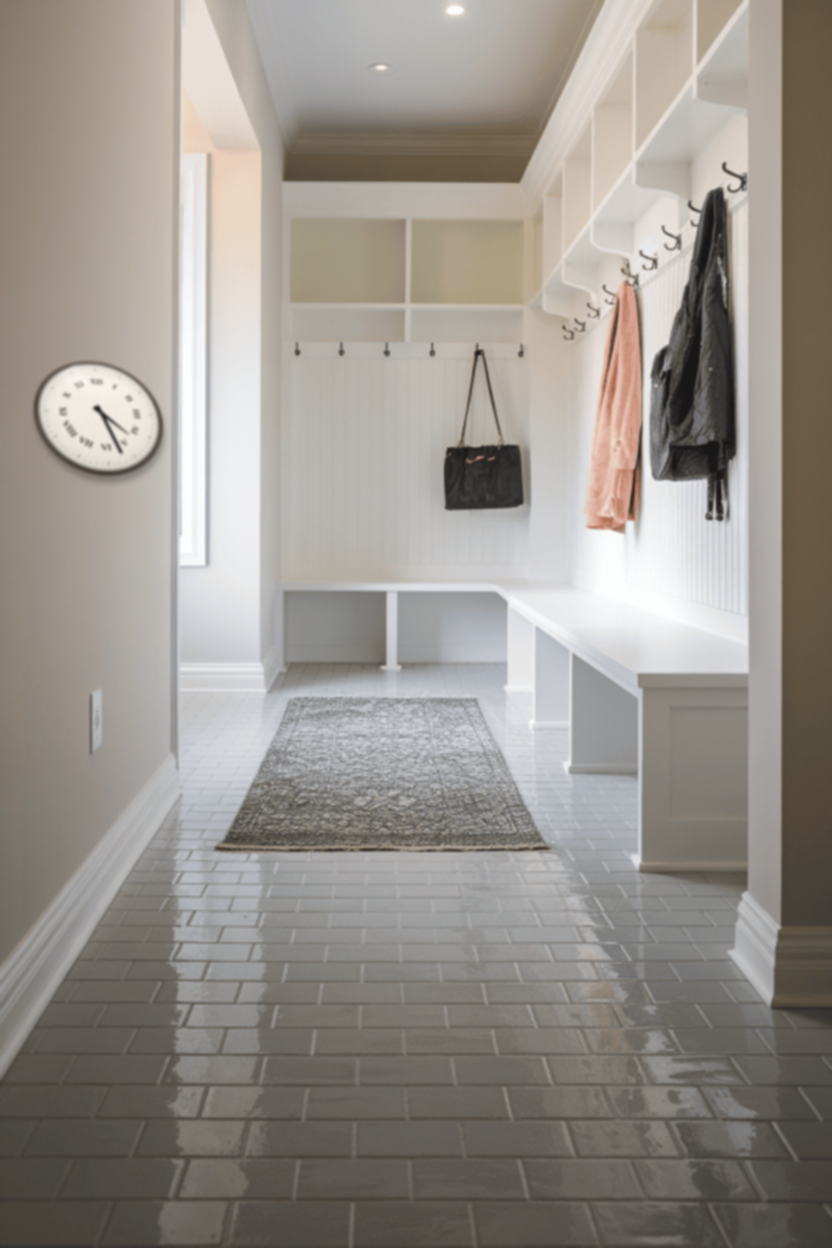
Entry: 4,27
